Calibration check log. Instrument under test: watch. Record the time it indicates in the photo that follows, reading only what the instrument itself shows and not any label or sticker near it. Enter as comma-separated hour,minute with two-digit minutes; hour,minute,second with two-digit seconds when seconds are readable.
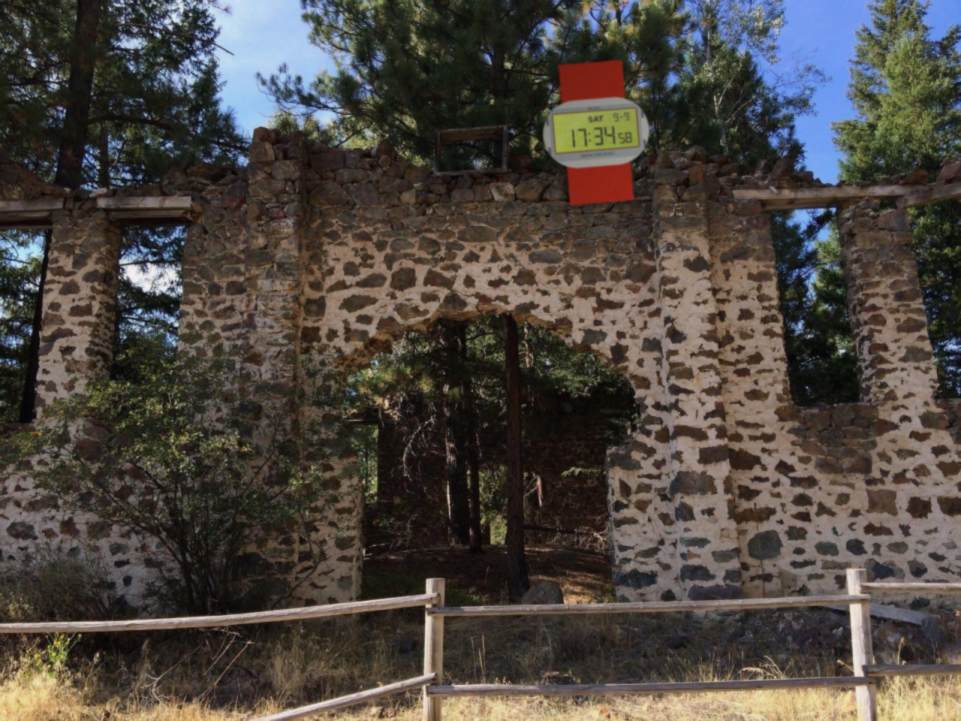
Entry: 17,34,58
